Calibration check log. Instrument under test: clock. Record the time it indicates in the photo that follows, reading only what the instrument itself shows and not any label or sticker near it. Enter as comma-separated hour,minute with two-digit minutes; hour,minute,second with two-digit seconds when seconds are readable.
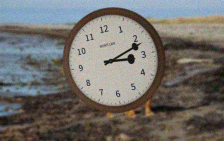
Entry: 3,12
